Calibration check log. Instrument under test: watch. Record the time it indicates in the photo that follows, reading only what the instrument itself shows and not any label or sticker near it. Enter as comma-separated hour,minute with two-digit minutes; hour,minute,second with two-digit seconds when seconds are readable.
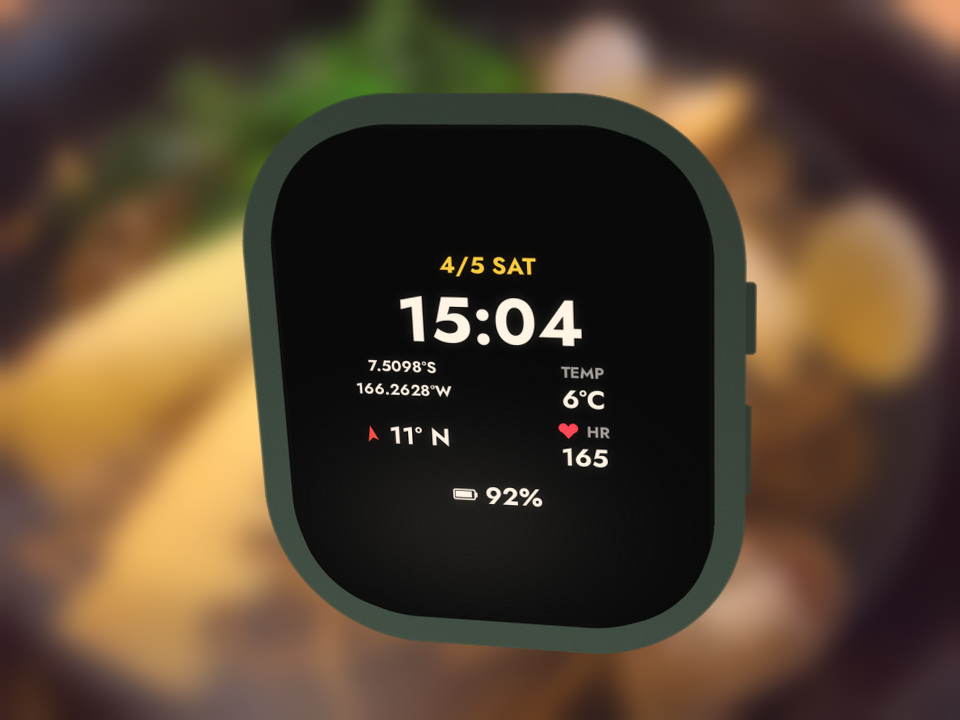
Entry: 15,04
